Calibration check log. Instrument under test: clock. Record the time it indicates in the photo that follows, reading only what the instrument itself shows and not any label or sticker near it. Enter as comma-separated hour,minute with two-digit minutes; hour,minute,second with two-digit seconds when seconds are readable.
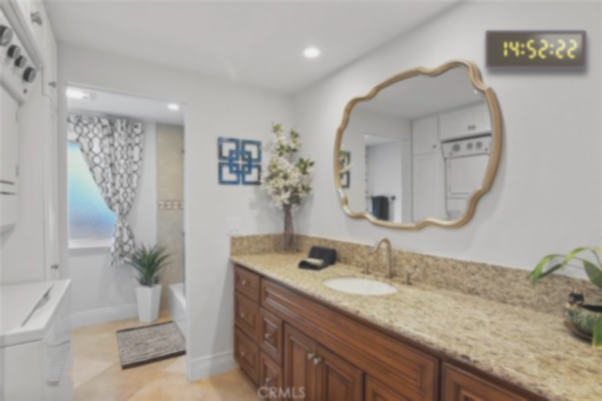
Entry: 14,52,22
